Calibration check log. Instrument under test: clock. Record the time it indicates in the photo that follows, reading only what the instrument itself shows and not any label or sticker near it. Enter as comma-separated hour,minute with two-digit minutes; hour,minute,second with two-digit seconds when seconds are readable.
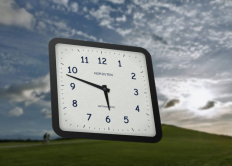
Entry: 5,48
